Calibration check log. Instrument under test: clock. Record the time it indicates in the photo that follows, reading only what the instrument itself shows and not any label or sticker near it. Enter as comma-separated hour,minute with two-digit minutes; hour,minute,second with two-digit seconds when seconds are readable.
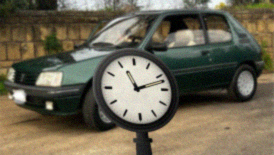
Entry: 11,12
